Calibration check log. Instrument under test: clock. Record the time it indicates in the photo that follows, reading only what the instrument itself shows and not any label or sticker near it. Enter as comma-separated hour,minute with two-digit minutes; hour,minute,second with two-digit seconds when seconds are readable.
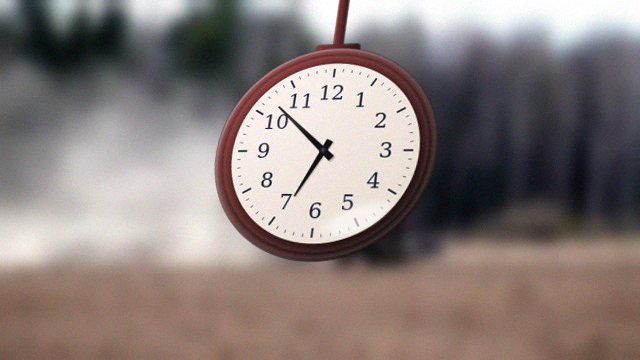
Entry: 6,52
